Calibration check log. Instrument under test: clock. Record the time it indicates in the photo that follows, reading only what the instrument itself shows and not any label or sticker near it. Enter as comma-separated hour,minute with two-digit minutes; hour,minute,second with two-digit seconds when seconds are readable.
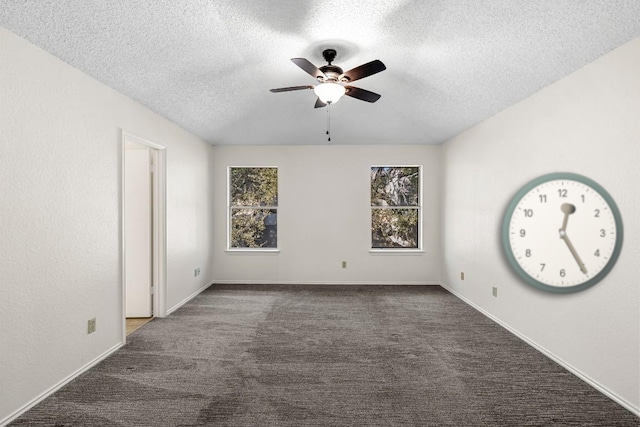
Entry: 12,25
